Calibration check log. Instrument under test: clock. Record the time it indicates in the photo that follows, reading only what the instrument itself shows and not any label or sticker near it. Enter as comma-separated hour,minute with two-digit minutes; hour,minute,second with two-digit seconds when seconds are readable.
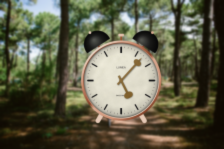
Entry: 5,07
